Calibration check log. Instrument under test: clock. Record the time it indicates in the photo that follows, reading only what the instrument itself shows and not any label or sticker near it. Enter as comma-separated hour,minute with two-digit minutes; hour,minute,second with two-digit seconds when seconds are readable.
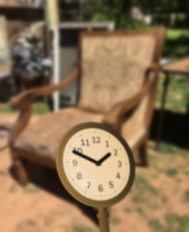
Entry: 1,49
